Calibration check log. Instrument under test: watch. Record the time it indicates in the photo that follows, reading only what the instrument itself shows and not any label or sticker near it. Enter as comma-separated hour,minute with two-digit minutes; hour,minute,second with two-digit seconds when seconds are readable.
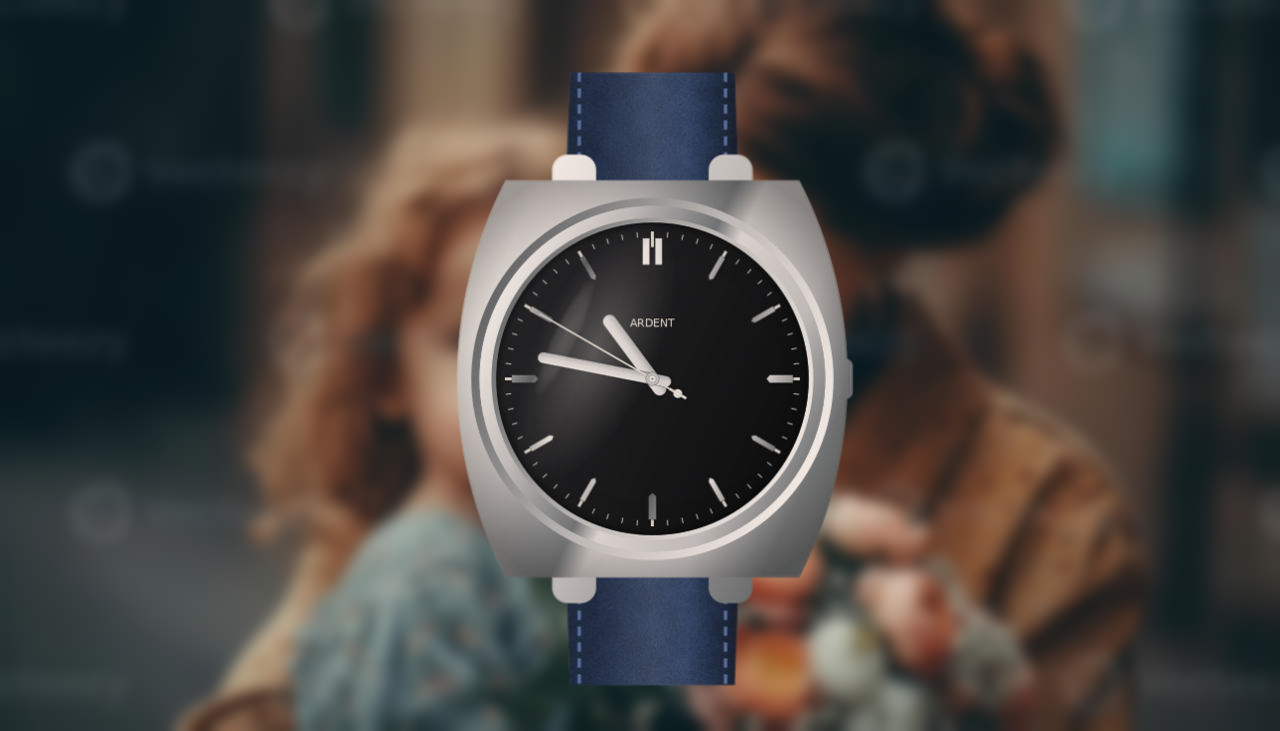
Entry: 10,46,50
